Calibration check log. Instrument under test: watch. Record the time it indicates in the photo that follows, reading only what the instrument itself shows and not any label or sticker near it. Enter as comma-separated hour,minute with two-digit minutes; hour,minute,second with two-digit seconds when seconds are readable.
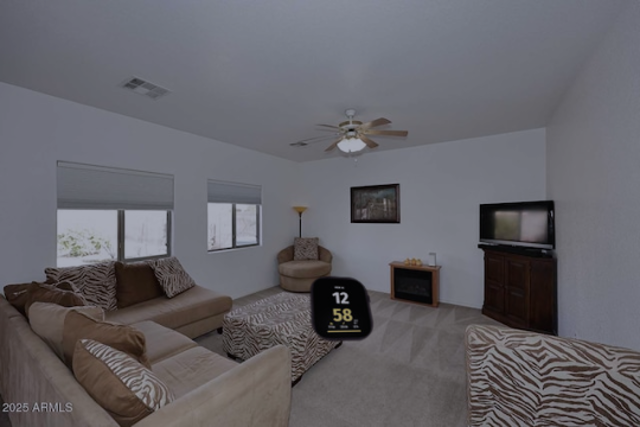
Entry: 12,58
